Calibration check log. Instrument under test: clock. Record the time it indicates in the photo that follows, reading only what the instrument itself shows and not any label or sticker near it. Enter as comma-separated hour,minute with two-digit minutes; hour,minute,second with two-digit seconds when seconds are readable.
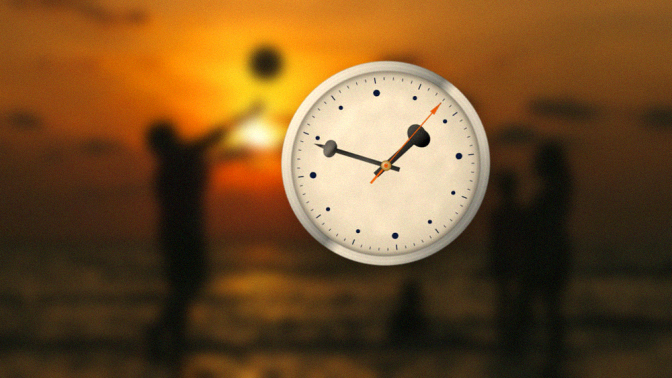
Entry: 1,49,08
